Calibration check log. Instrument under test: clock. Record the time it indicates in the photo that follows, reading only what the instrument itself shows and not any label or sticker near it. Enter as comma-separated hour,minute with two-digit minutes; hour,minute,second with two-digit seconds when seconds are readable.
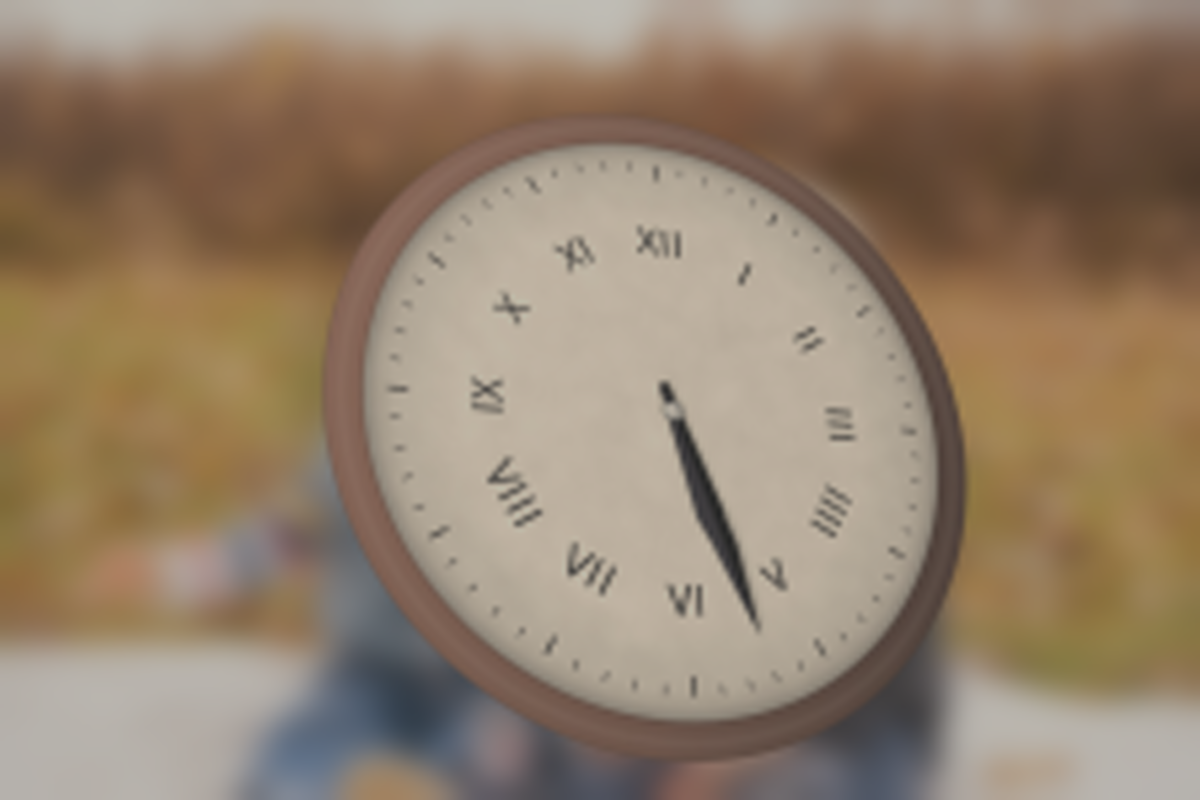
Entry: 5,27
